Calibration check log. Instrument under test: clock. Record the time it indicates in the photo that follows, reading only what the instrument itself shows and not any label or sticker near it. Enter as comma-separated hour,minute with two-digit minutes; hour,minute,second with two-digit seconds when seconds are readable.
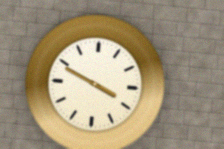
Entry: 3,49
